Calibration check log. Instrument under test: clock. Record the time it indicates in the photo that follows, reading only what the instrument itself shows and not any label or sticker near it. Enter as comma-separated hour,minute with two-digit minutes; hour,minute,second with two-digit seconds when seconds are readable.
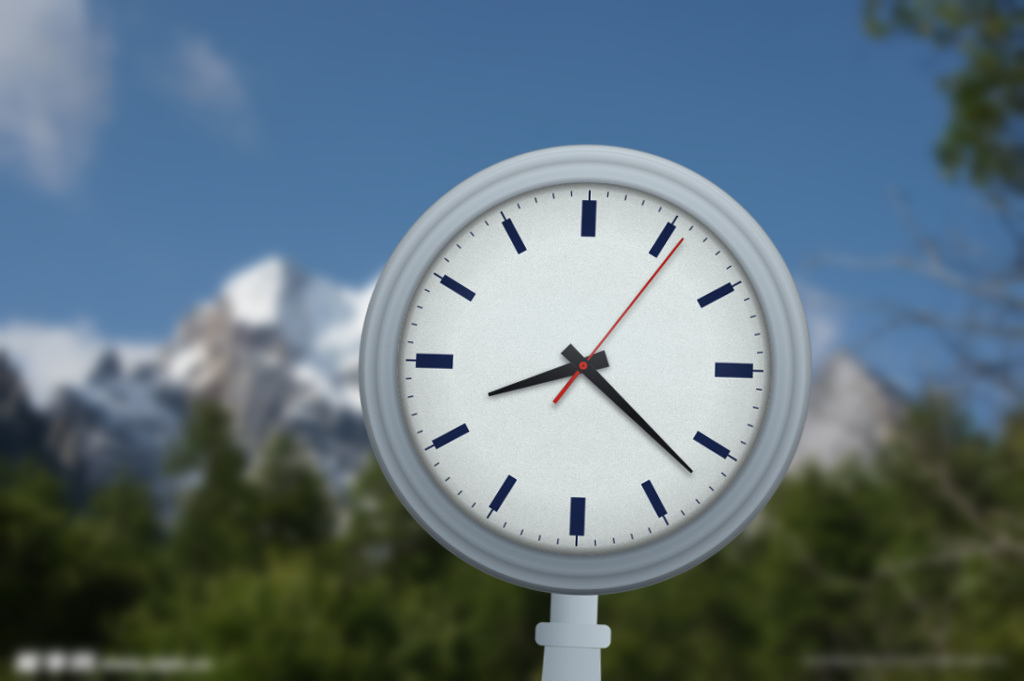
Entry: 8,22,06
